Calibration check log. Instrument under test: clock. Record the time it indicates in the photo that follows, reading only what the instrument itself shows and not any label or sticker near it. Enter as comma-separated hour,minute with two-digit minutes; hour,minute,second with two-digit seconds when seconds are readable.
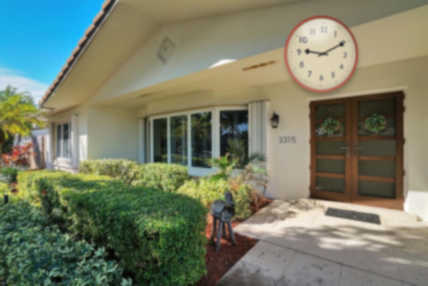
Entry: 9,10
